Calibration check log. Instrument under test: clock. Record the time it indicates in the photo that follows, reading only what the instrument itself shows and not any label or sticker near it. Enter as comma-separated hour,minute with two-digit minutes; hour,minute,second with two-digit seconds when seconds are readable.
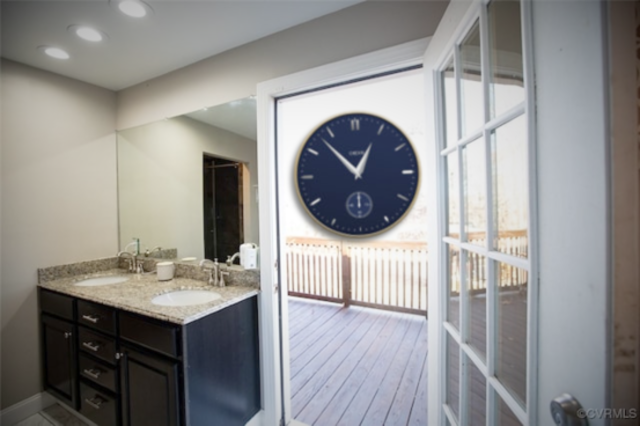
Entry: 12,53
